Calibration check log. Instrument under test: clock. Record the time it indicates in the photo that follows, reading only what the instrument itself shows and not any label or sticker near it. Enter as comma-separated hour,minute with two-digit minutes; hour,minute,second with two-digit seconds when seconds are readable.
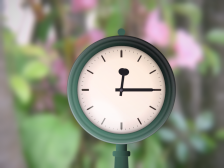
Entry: 12,15
